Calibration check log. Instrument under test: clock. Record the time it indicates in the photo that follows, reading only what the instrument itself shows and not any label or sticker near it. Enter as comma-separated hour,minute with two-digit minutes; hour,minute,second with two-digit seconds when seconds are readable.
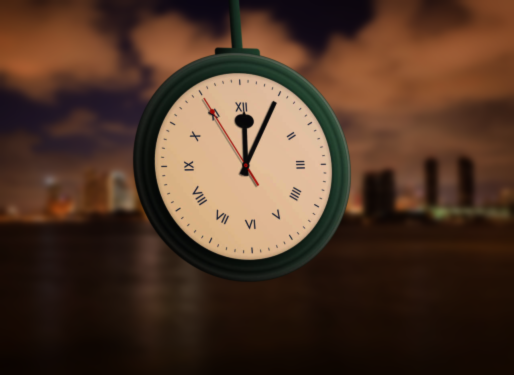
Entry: 12,04,55
